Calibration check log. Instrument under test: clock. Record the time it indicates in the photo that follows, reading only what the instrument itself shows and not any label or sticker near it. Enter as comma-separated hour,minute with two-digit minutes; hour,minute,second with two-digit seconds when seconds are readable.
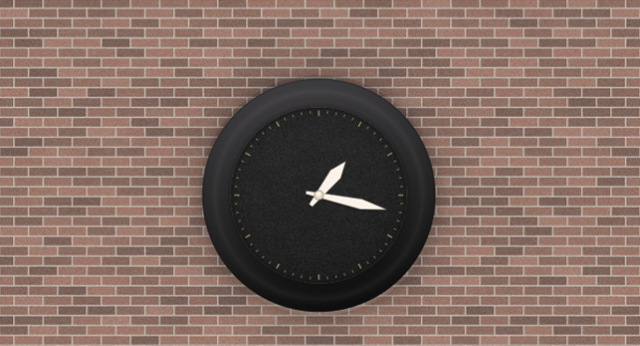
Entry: 1,17
